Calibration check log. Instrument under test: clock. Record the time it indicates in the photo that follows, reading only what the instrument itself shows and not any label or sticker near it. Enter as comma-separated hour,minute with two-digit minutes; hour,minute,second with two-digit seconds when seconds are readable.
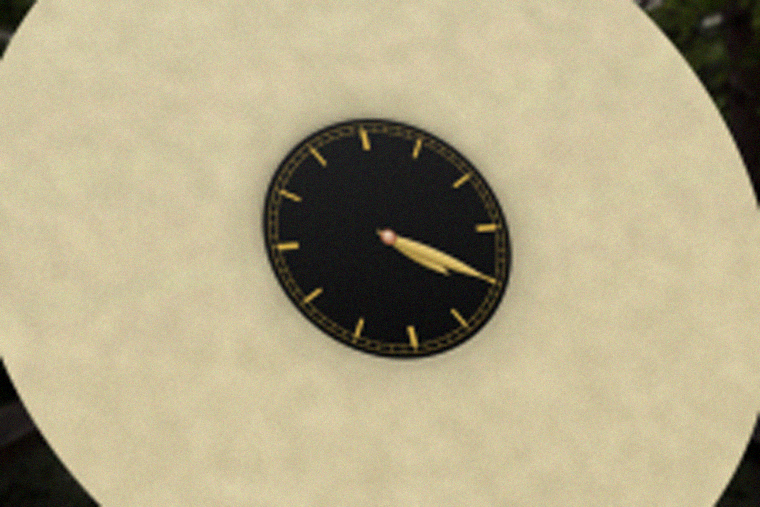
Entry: 4,20
